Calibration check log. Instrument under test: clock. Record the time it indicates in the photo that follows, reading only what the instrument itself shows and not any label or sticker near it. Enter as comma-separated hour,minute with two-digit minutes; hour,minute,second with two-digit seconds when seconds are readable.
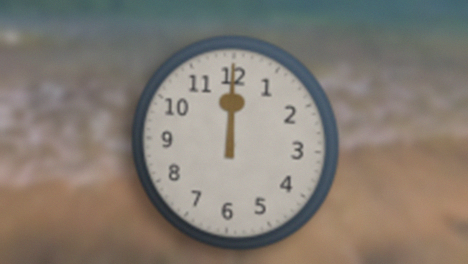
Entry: 12,00
